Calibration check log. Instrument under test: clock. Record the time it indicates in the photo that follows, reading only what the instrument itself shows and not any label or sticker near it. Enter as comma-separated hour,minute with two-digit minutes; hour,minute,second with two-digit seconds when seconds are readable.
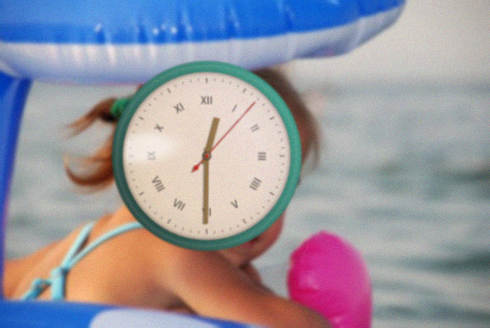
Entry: 12,30,07
